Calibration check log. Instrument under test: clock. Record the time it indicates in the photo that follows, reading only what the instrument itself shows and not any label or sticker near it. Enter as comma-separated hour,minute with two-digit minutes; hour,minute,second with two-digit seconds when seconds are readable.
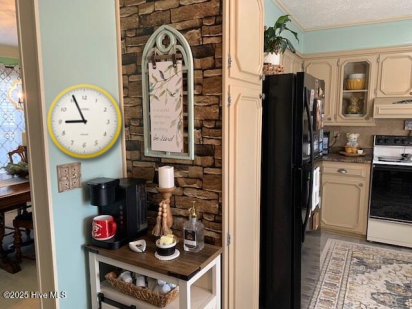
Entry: 8,56
